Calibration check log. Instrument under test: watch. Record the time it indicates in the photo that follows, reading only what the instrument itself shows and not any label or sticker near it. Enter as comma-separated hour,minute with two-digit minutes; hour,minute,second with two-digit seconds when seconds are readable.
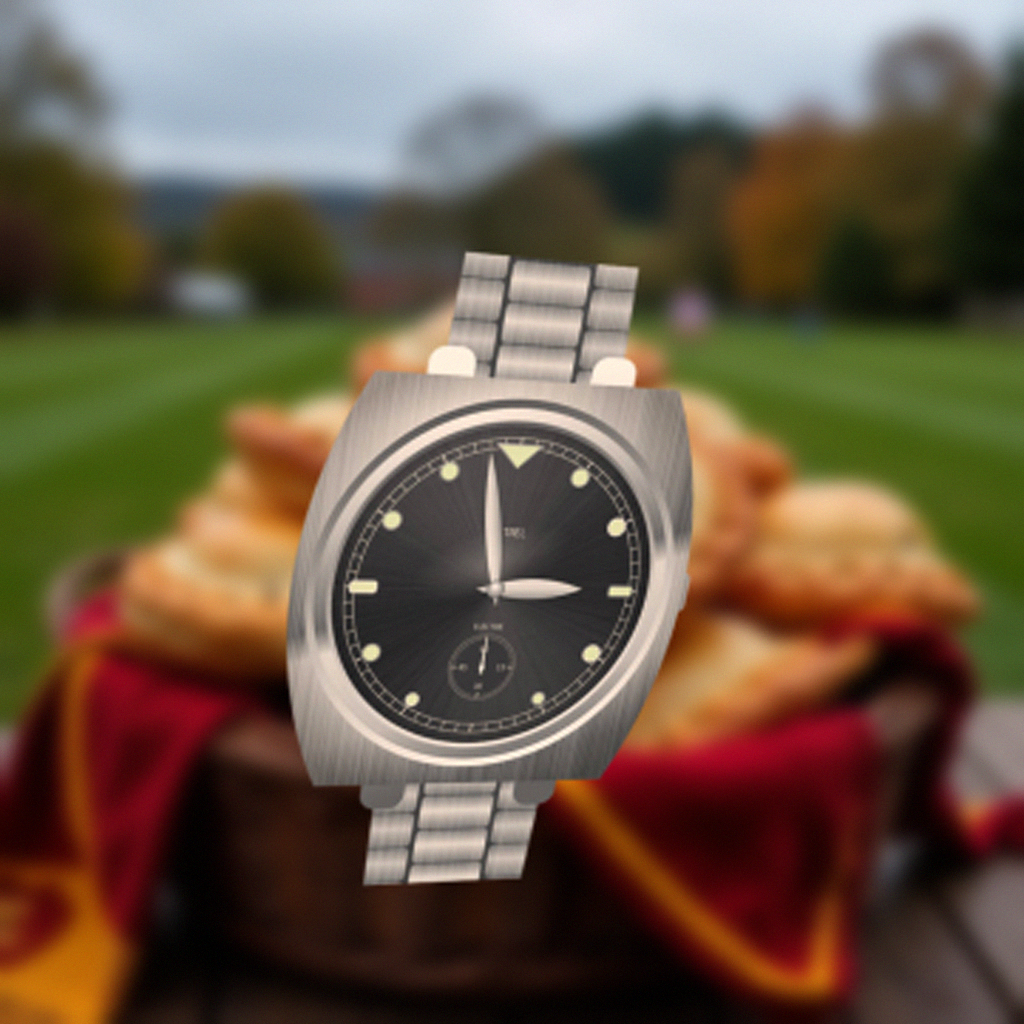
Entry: 2,58
